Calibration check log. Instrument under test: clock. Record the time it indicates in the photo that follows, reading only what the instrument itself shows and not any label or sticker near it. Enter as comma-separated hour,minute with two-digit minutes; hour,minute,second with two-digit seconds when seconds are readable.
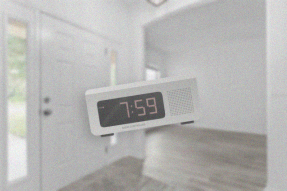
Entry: 7,59
